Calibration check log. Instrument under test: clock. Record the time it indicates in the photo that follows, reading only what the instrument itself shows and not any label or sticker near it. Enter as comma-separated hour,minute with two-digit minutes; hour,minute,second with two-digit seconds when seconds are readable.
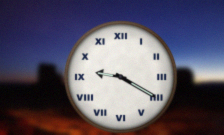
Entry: 9,20
